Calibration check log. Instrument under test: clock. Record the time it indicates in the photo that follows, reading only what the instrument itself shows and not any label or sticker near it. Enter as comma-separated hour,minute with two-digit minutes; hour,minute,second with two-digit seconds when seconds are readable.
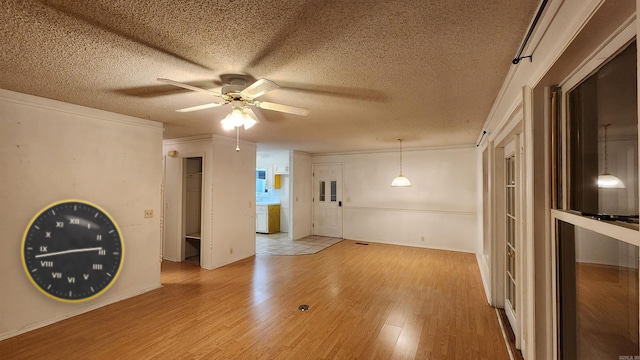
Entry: 2,43
